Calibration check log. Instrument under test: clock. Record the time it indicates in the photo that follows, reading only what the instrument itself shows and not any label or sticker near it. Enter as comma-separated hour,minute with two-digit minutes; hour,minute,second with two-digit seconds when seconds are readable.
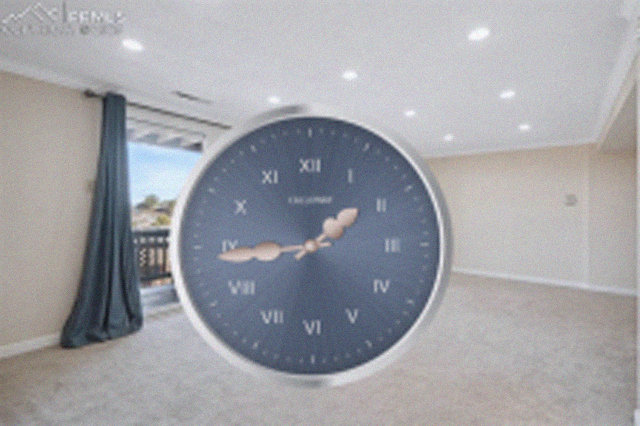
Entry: 1,44
